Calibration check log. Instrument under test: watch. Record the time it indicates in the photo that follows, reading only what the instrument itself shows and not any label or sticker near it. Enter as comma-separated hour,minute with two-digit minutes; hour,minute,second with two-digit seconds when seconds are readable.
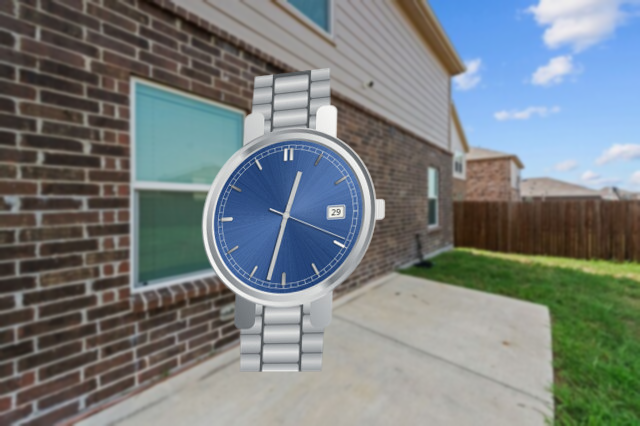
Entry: 12,32,19
